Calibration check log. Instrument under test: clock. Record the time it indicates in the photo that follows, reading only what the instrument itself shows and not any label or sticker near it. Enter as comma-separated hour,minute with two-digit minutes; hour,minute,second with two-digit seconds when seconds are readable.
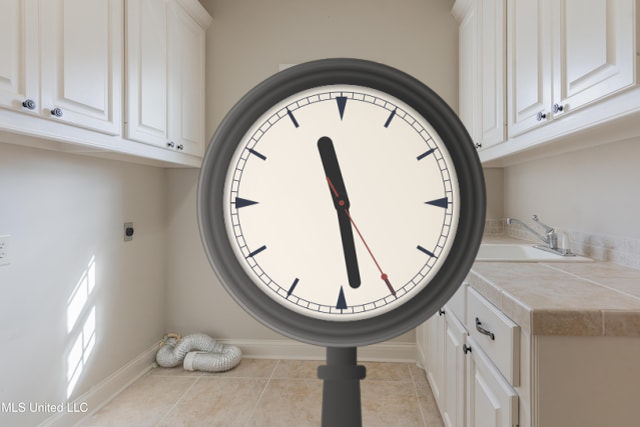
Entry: 11,28,25
